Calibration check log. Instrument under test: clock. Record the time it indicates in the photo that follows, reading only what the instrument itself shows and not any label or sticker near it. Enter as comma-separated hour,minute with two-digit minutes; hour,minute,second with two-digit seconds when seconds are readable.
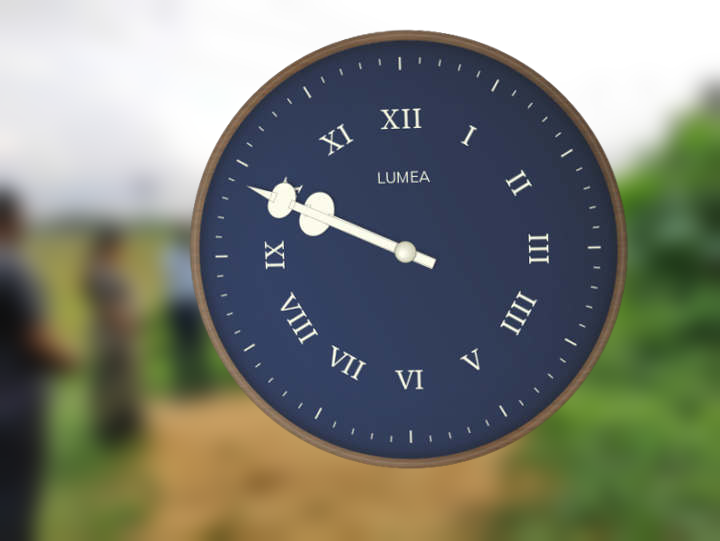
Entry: 9,49
